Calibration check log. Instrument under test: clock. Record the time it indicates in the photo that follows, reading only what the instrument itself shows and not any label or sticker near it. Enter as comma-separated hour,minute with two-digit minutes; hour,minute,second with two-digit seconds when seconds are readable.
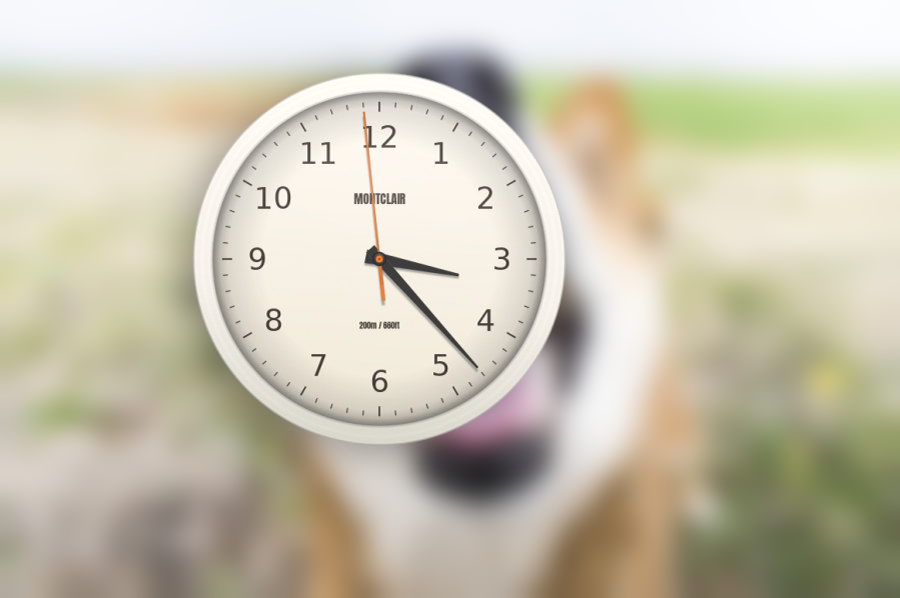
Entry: 3,22,59
